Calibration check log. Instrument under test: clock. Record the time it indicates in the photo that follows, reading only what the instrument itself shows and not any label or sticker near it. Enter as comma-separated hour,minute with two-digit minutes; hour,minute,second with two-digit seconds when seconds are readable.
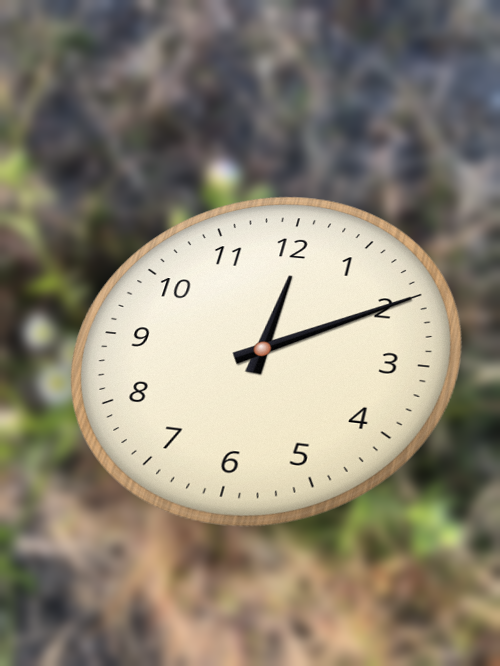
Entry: 12,10
